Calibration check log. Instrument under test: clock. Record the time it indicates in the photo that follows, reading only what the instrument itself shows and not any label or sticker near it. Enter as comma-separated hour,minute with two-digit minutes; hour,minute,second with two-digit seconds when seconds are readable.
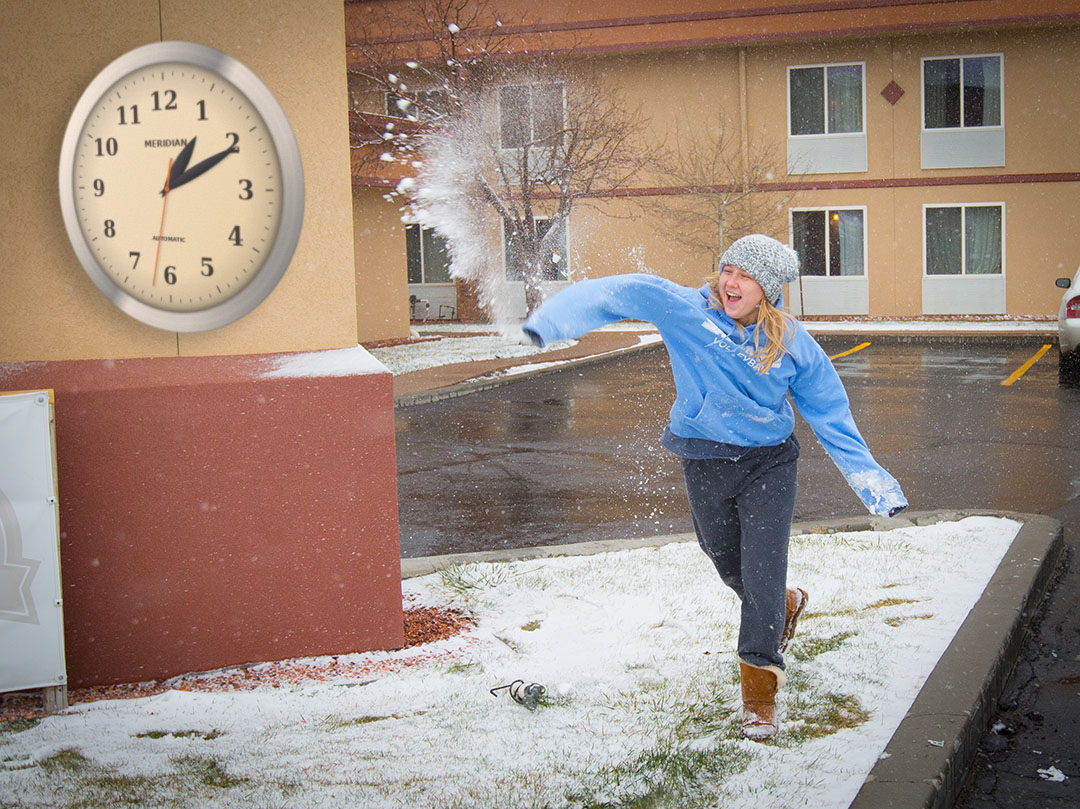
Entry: 1,10,32
